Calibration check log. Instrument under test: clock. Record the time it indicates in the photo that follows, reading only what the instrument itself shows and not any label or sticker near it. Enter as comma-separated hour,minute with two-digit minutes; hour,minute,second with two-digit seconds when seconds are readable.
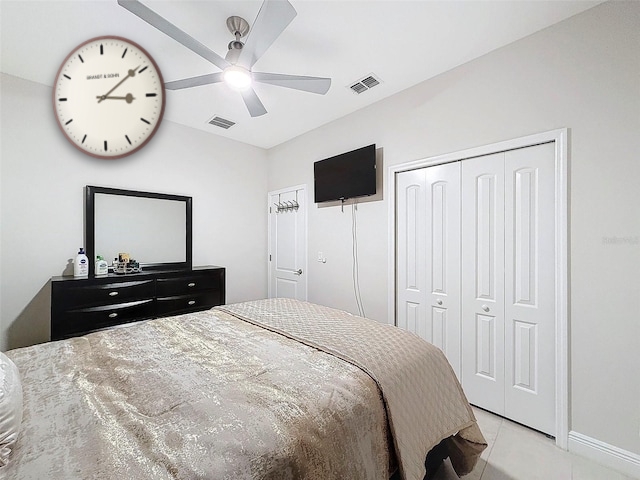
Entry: 3,09
